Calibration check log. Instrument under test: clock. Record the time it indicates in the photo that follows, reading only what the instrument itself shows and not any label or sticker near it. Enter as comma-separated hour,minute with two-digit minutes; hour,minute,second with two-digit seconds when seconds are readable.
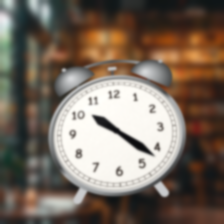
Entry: 10,22
